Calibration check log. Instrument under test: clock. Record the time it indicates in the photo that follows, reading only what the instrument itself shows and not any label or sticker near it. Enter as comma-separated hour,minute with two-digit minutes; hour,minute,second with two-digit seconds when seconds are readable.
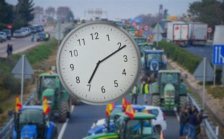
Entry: 7,11
